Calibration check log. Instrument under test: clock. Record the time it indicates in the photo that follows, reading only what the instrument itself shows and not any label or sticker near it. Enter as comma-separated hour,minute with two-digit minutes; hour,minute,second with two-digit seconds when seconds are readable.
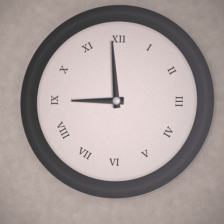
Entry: 8,59
